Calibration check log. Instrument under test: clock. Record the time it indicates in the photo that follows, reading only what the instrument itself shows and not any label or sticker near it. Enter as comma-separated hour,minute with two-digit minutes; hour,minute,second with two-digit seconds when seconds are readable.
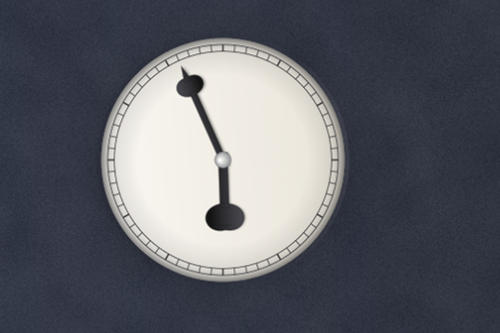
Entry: 5,56
